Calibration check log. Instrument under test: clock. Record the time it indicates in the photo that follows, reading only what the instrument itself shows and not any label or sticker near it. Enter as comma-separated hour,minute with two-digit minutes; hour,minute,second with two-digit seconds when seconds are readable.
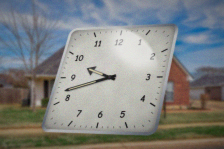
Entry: 9,42
